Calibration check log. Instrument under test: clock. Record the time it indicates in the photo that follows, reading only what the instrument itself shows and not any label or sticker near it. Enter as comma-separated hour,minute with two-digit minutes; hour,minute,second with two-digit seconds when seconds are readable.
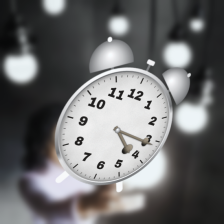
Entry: 4,16
